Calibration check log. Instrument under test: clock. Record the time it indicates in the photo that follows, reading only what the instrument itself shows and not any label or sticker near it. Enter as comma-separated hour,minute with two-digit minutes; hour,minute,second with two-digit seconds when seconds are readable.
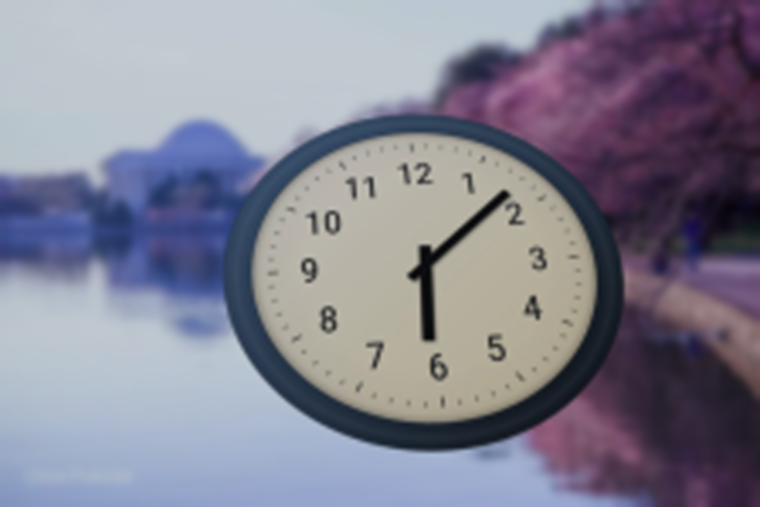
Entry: 6,08
